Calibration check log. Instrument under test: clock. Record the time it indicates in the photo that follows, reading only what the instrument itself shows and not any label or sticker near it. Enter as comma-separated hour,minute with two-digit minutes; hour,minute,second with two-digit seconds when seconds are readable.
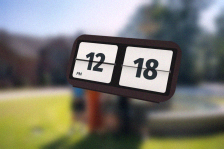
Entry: 12,18
